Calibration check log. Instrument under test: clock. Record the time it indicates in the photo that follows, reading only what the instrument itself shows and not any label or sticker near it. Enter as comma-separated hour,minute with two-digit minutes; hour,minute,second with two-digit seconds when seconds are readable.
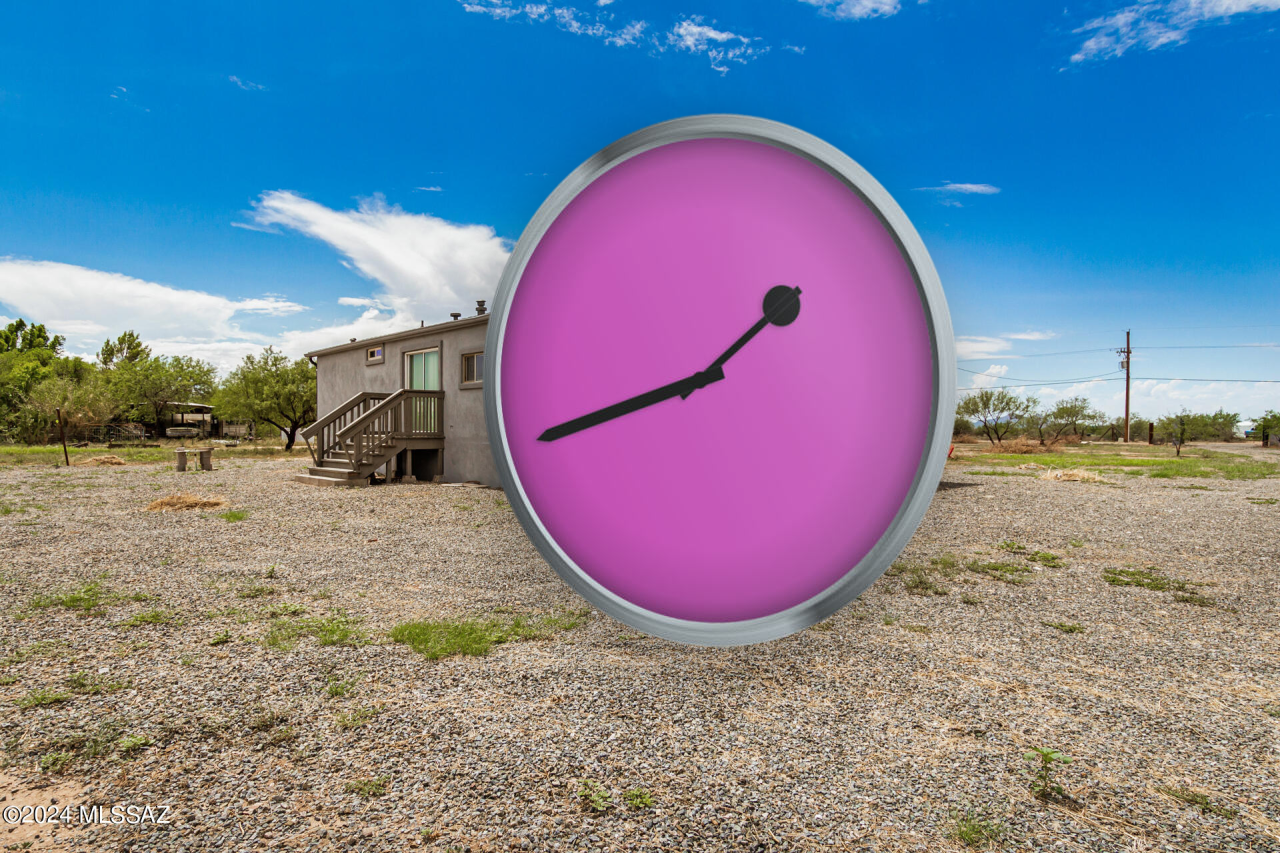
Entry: 1,42
